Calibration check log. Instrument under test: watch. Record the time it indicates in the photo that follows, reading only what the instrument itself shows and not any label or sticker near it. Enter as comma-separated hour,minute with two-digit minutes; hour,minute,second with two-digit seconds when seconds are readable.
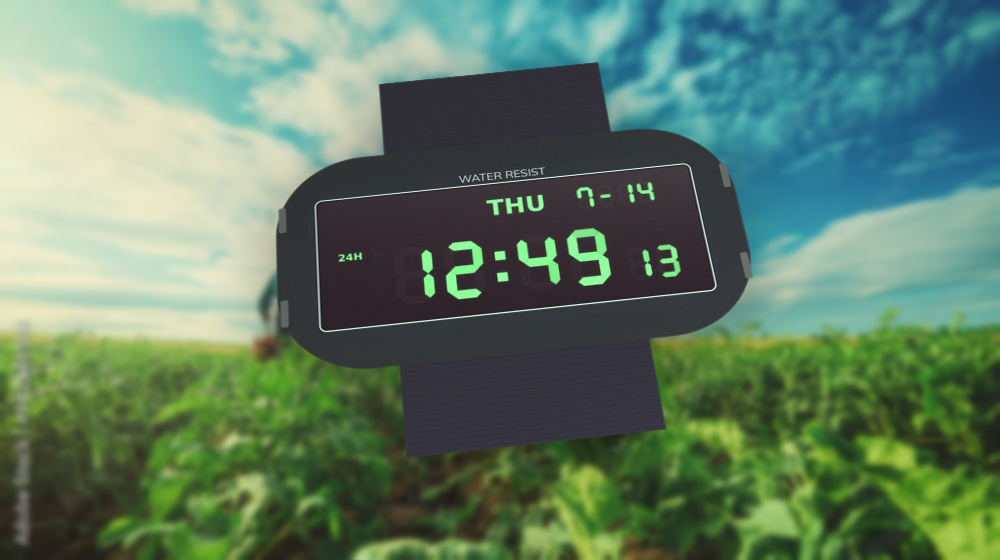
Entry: 12,49,13
